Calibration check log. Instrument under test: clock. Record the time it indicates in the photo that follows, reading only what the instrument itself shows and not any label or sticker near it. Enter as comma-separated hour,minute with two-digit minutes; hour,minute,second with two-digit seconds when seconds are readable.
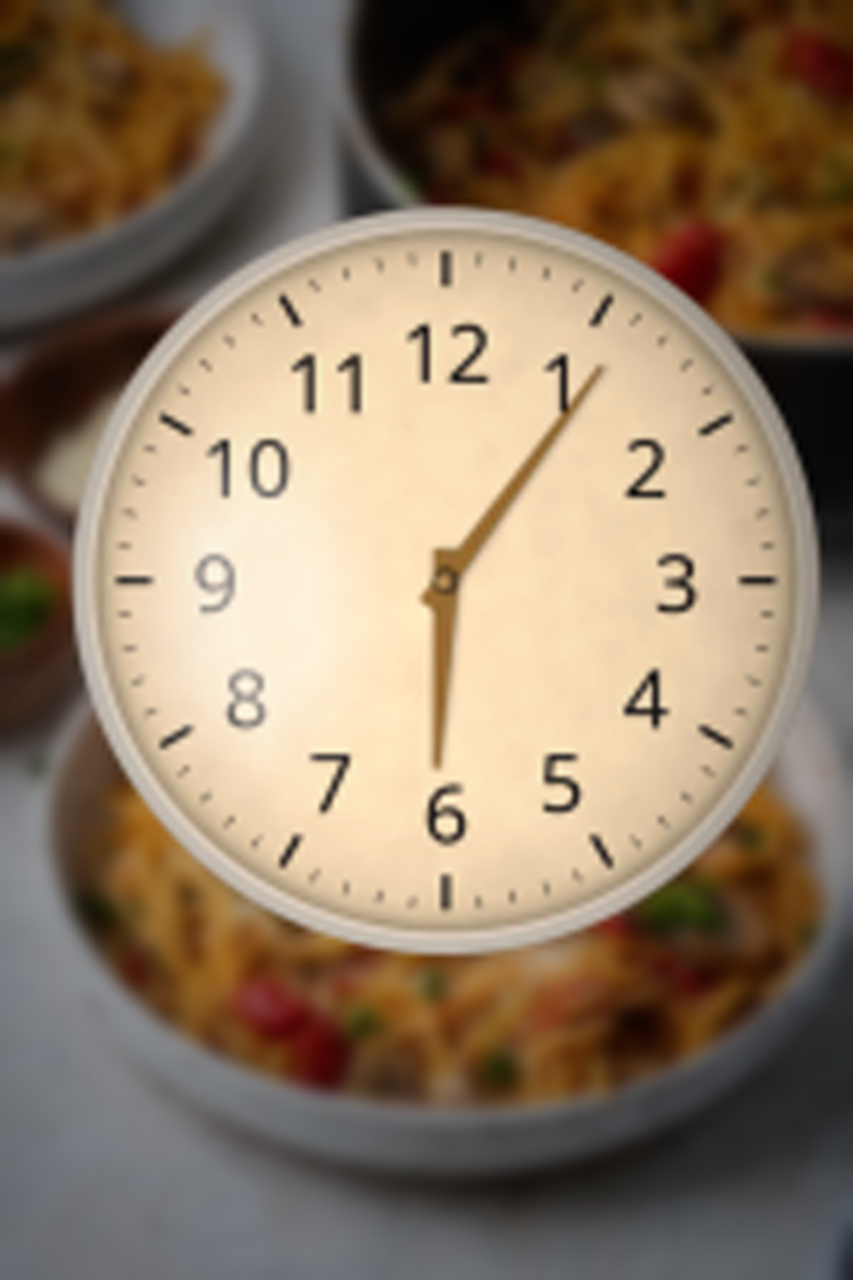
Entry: 6,06
